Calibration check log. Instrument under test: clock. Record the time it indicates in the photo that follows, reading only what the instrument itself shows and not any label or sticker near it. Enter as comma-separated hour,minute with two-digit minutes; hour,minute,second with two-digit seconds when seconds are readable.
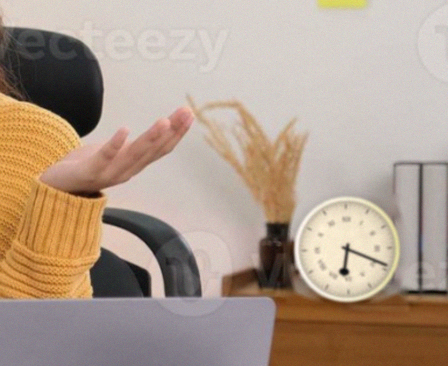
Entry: 6,19
